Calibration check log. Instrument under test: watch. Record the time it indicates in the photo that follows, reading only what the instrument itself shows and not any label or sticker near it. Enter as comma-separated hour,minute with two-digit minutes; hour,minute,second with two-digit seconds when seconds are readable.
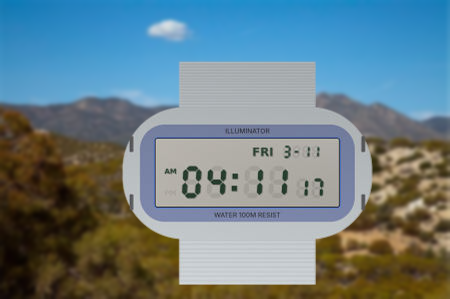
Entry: 4,11,17
